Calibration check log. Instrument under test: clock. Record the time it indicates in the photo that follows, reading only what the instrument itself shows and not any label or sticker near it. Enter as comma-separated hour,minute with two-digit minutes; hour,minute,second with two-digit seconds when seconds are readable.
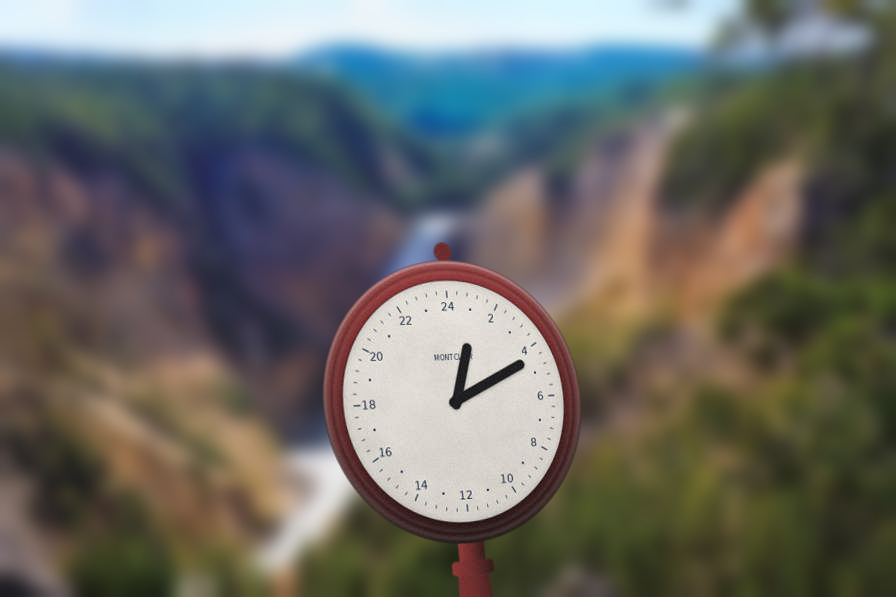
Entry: 1,11
